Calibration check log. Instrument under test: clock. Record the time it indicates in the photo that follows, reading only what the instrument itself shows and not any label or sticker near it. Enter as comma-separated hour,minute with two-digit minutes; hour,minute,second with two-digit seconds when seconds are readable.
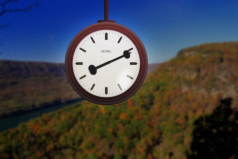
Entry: 8,11
